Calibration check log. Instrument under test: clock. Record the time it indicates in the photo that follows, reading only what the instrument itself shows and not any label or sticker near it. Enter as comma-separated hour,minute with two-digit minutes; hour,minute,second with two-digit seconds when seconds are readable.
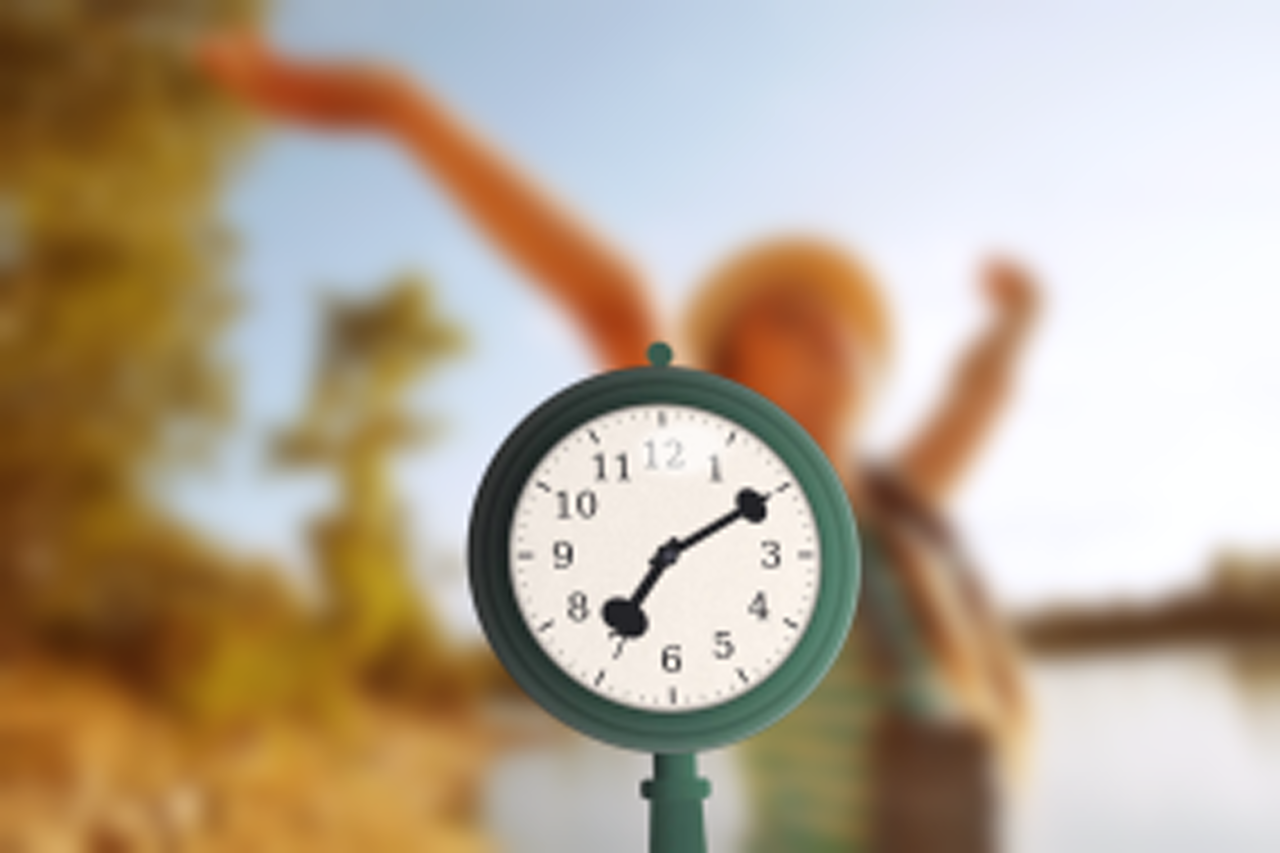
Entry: 7,10
